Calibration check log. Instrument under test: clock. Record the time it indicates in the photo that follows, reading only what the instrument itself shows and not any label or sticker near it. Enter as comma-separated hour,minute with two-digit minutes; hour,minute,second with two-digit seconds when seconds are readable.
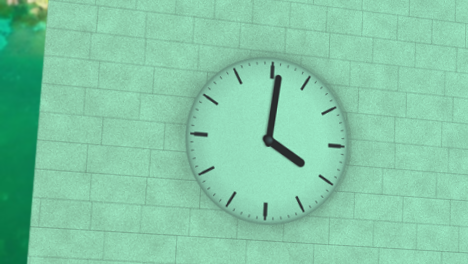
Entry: 4,01
